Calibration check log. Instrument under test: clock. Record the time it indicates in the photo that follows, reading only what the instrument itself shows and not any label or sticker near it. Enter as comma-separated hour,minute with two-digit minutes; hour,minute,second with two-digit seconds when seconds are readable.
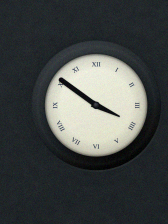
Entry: 3,51
